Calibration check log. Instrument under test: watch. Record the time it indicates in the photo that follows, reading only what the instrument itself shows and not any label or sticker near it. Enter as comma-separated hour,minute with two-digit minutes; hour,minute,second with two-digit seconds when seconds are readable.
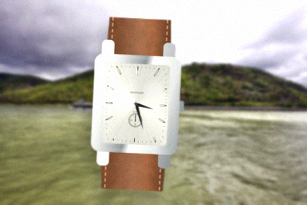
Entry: 3,27
